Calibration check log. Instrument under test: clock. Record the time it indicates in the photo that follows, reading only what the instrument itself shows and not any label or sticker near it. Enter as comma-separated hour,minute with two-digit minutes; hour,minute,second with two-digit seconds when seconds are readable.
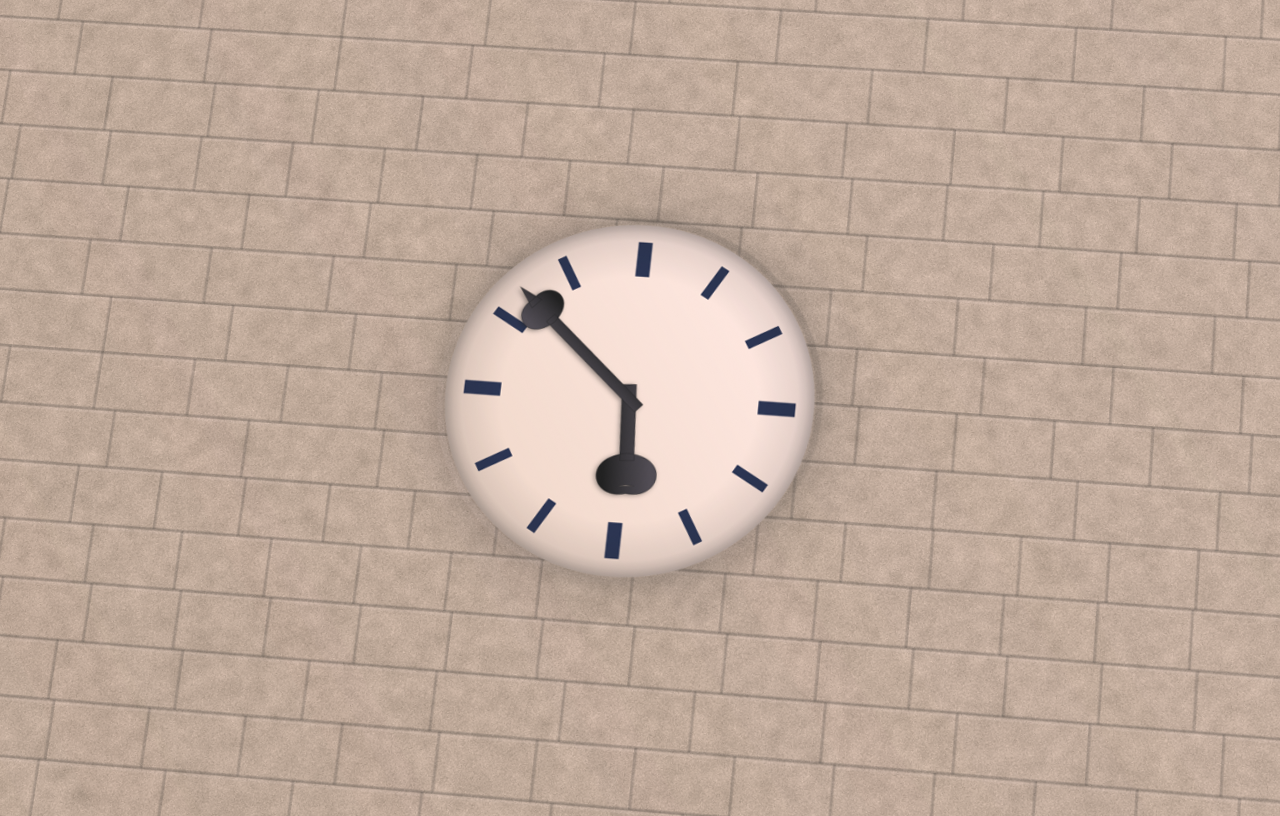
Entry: 5,52
